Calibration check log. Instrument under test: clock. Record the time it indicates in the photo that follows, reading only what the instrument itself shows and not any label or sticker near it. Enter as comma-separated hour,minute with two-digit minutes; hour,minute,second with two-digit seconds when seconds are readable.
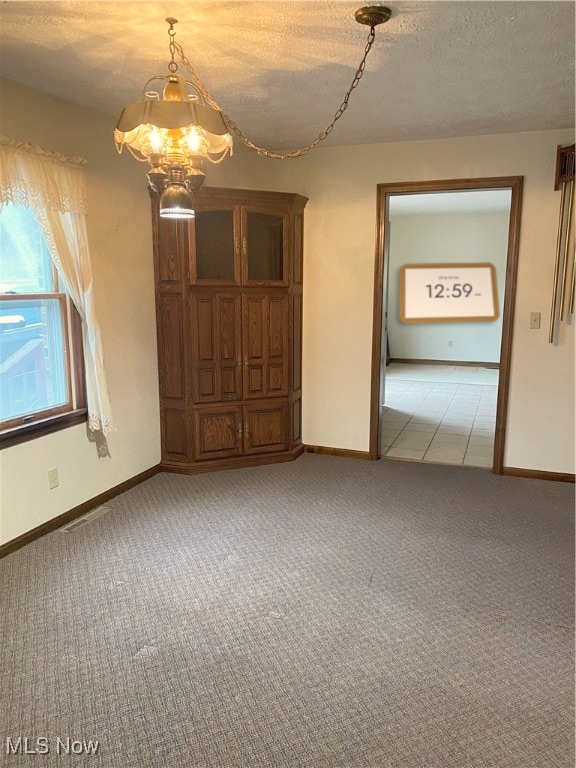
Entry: 12,59
